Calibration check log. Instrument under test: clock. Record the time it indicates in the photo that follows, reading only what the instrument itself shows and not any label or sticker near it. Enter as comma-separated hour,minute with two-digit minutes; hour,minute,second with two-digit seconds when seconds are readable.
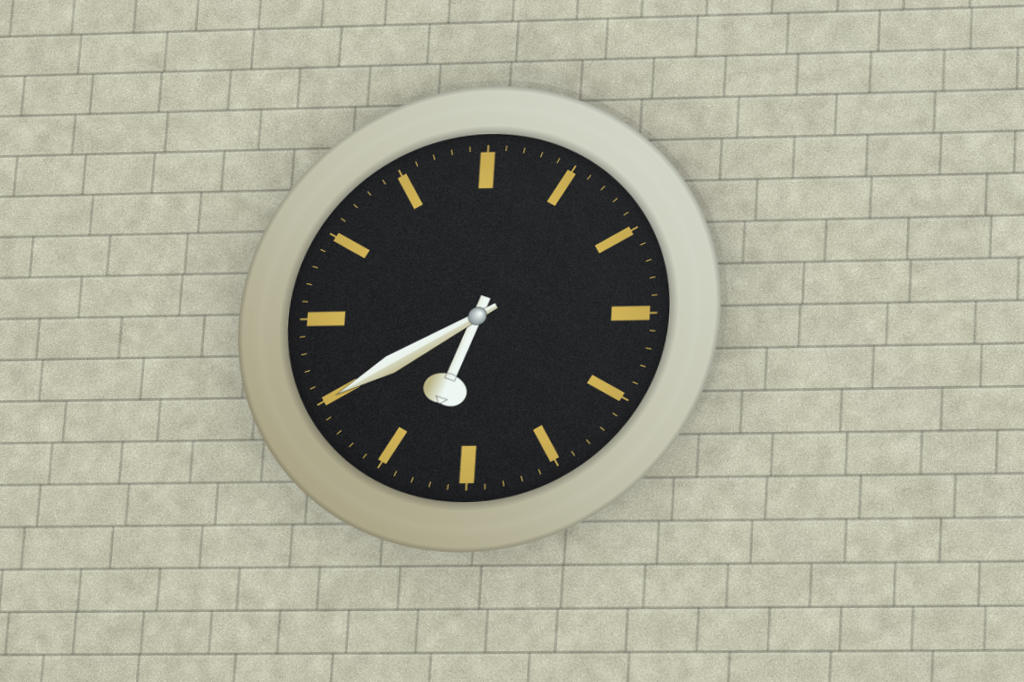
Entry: 6,40
